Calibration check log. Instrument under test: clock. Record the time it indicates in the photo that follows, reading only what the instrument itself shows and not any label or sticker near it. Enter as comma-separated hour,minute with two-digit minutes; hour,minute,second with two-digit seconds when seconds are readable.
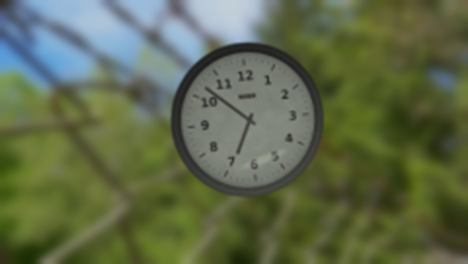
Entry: 6,52
